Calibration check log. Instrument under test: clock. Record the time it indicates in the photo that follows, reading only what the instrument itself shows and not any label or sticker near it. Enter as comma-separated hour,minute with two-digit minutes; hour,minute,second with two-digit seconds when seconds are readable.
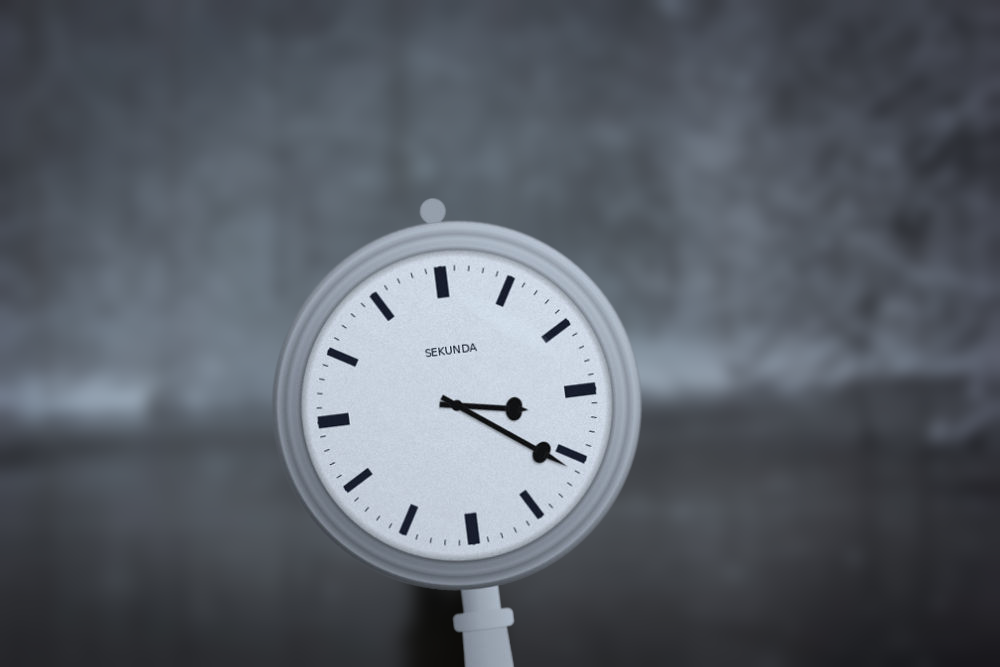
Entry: 3,21
